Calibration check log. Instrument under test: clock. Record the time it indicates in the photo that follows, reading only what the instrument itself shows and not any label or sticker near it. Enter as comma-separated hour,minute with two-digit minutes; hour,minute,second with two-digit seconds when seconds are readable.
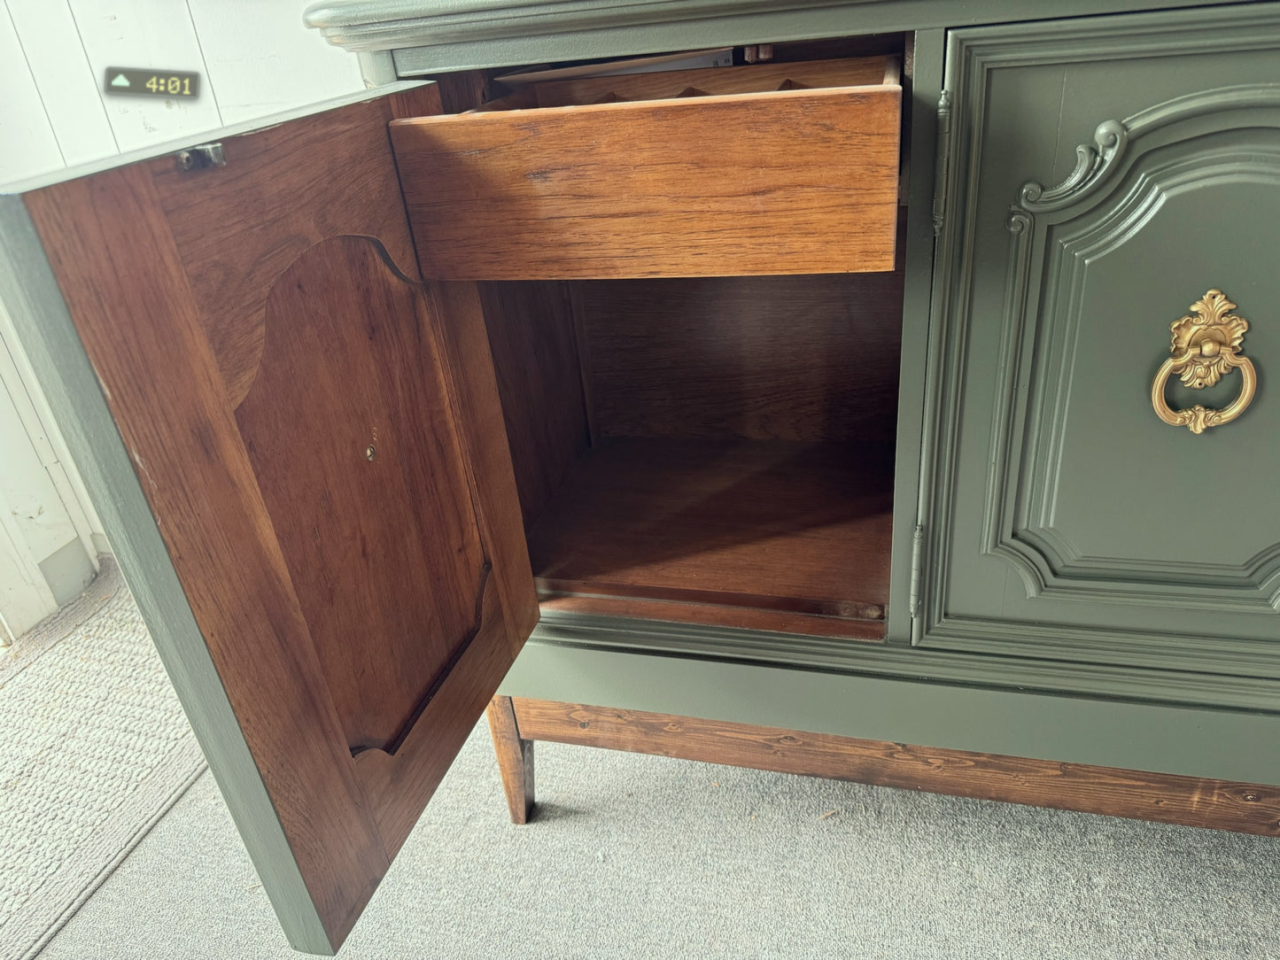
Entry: 4,01
